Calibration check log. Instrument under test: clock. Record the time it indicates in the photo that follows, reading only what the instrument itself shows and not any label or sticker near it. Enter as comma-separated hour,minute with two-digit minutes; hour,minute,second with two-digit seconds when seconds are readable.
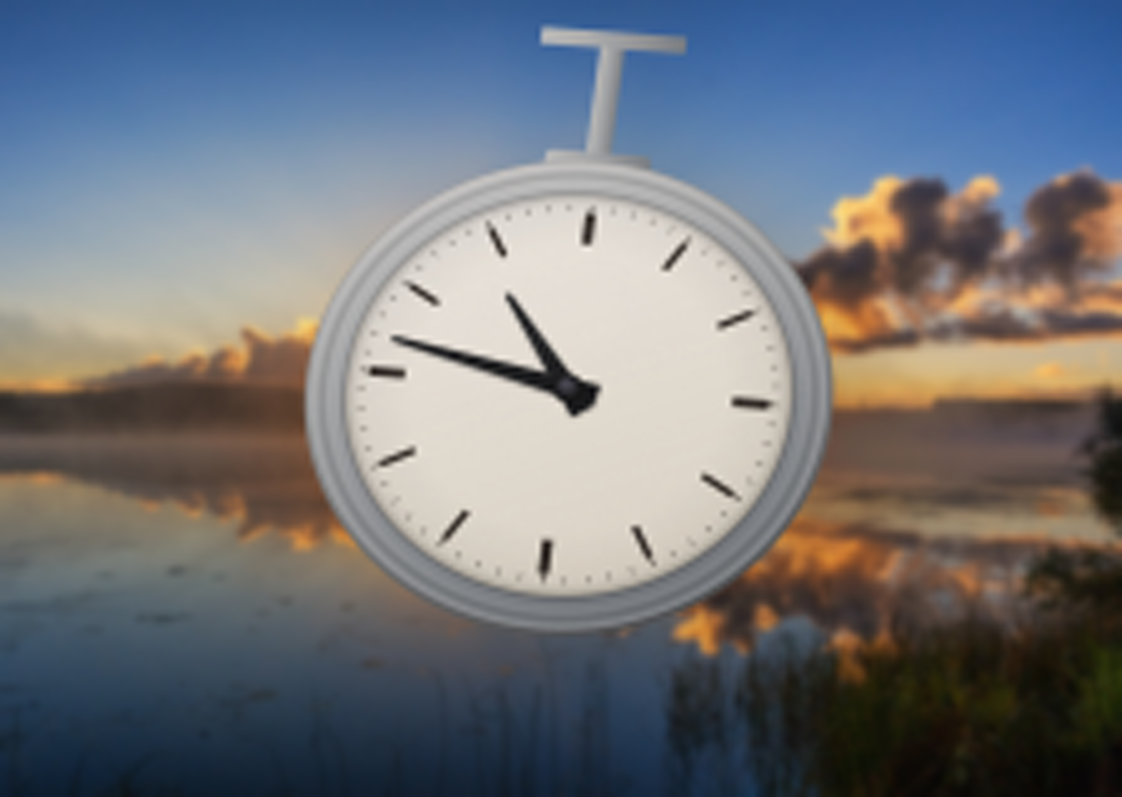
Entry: 10,47
